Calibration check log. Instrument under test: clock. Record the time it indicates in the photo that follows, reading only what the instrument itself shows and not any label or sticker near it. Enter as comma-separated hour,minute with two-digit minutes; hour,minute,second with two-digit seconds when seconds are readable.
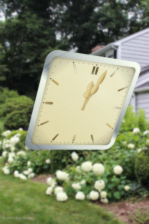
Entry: 12,03
